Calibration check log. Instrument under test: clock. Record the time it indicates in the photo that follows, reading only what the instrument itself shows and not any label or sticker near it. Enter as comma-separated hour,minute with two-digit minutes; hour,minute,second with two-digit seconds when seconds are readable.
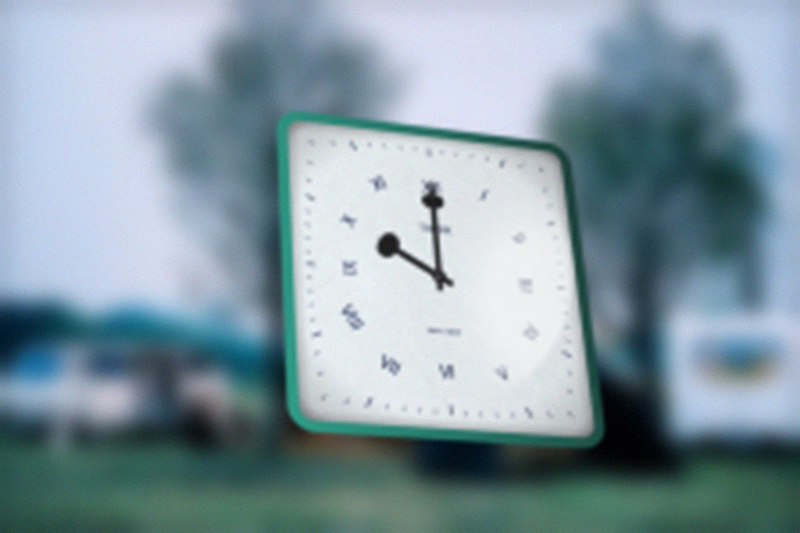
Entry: 10,00
